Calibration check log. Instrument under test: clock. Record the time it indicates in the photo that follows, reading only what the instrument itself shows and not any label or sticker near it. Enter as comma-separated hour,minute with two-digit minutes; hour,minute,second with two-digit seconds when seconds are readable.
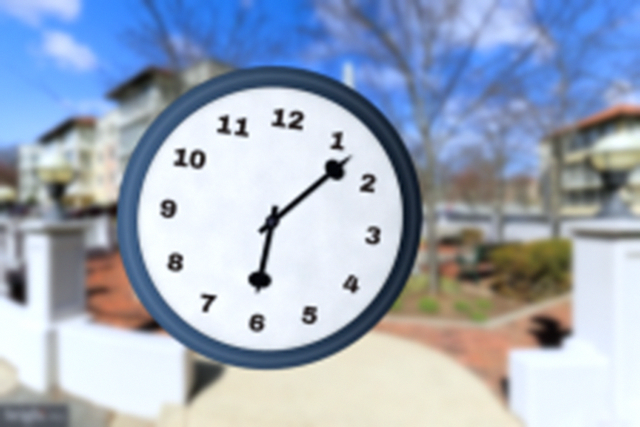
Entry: 6,07
